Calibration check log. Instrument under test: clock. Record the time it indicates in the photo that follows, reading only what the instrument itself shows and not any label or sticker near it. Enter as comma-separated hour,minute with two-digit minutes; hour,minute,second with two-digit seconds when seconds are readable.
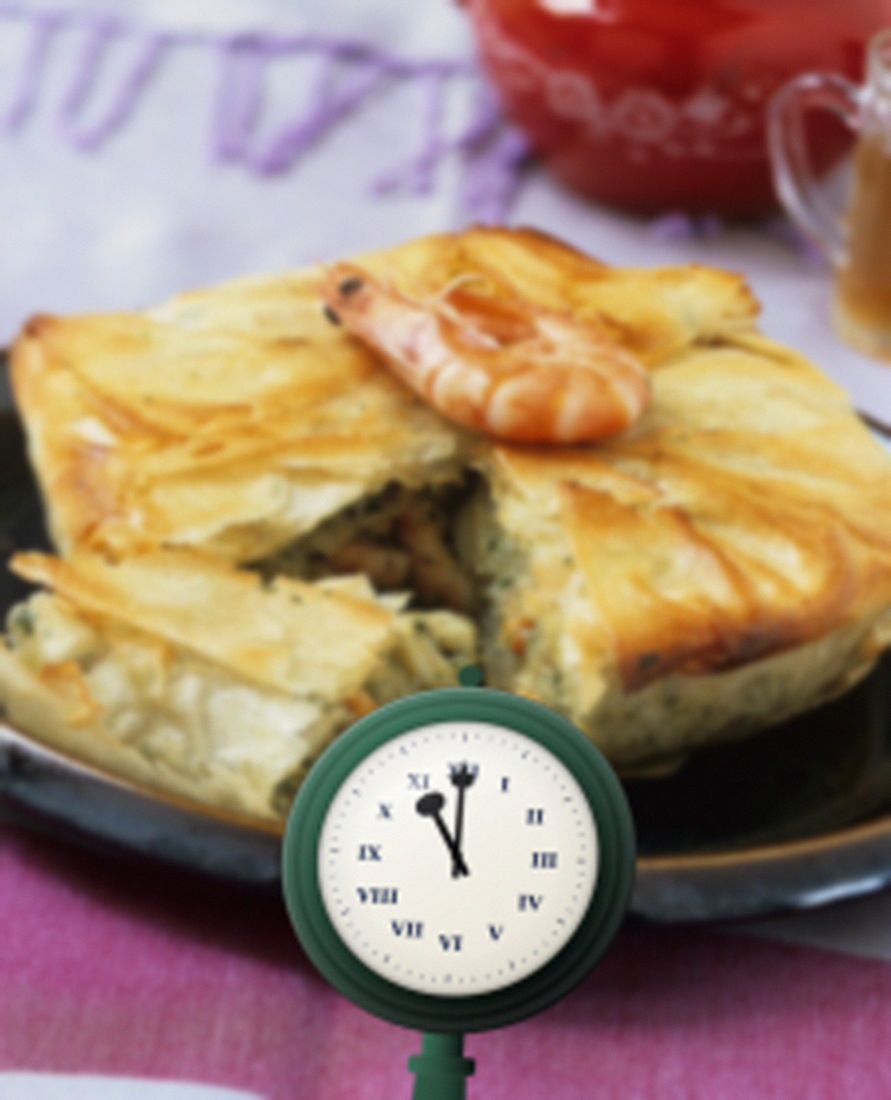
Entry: 11,00
